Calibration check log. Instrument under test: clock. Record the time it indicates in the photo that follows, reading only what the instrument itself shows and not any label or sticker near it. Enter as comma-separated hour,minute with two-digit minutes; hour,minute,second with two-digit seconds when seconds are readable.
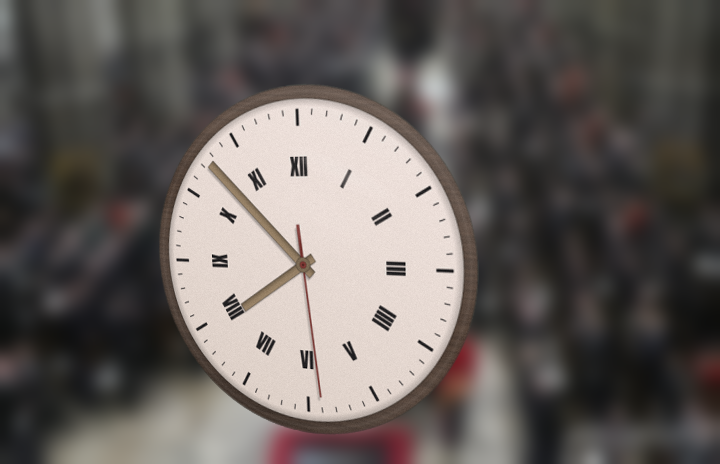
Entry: 7,52,29
